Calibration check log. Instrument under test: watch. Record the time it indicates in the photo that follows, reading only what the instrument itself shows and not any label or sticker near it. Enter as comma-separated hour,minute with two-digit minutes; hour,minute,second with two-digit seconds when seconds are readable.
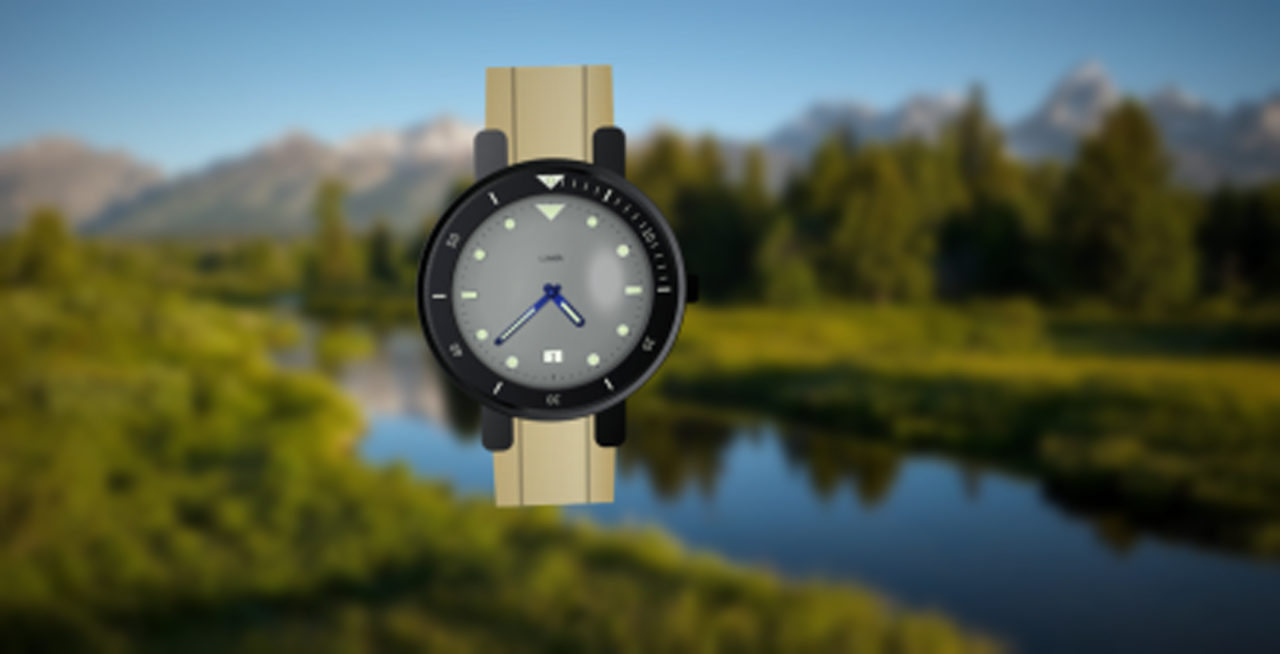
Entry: 4,38
